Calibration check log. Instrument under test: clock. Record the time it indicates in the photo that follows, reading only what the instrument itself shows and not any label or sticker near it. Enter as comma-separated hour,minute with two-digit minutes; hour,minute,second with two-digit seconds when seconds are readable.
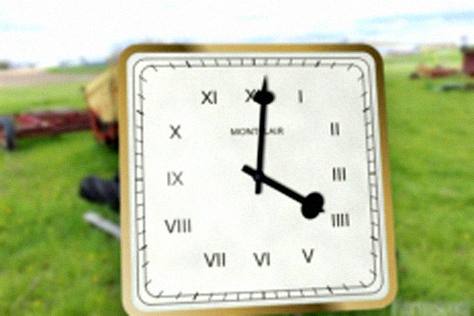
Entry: 4,01
